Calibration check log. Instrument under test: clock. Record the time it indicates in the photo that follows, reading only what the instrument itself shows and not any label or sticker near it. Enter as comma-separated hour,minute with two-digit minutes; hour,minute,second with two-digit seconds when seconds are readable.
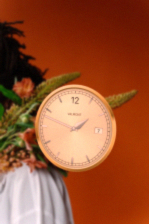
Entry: 1,48
